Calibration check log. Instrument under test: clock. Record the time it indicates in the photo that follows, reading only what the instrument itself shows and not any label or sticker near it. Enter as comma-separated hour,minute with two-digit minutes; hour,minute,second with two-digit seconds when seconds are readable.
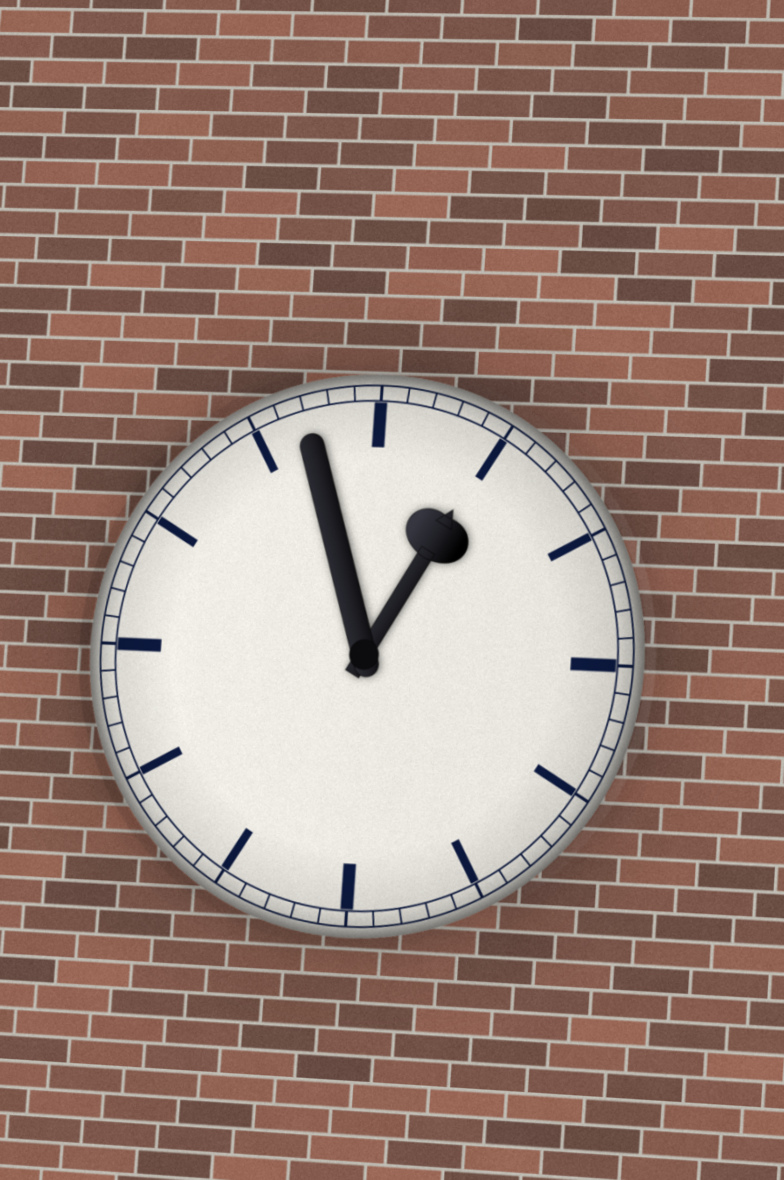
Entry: 12,57
